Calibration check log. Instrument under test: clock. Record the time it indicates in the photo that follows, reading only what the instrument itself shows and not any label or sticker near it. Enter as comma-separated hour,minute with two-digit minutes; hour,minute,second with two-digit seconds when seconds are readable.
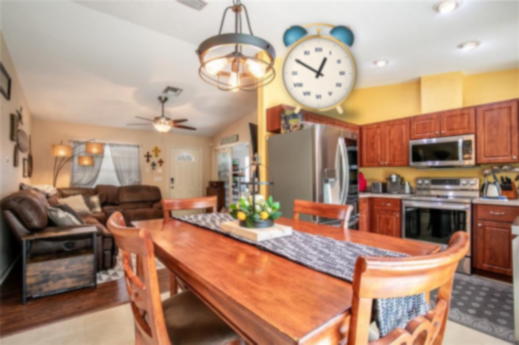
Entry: 12,50
